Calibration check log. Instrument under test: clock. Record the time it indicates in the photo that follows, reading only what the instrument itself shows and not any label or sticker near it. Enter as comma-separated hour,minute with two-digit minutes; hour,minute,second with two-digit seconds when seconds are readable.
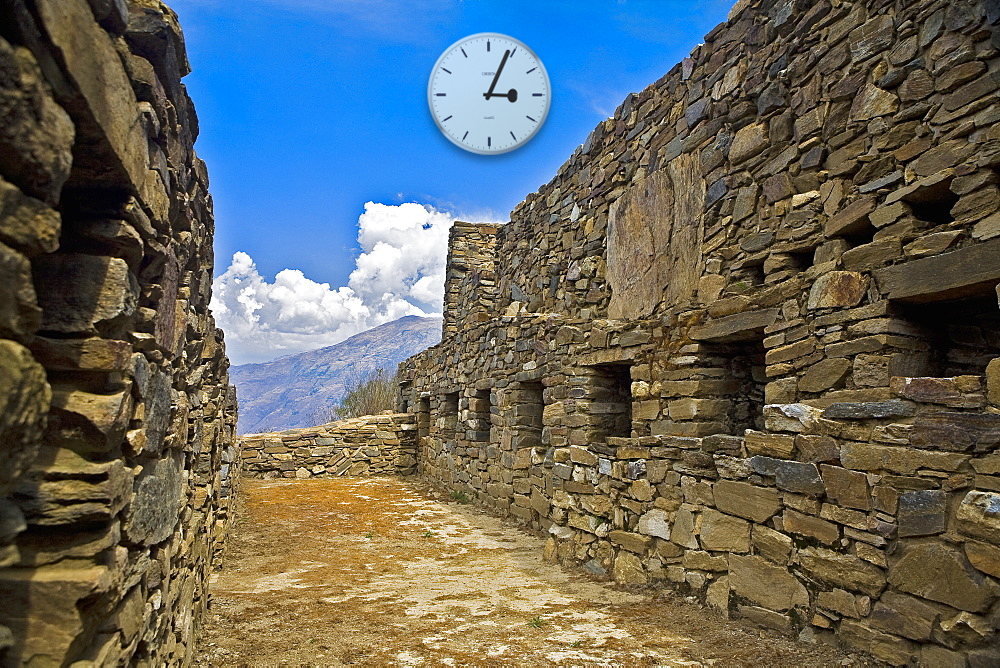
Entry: 3,04
